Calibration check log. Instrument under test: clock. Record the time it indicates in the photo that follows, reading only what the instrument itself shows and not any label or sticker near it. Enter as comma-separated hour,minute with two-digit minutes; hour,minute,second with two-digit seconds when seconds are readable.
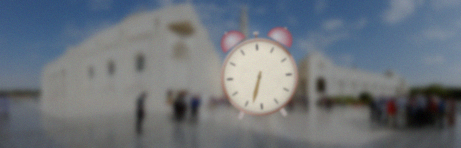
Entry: 6,33
